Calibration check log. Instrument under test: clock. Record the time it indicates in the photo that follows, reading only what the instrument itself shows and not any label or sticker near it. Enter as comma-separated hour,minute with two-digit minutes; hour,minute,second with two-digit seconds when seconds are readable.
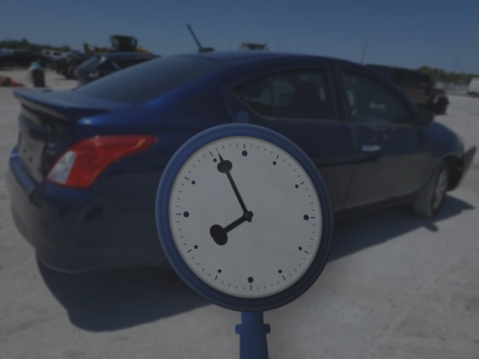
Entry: 7,56
